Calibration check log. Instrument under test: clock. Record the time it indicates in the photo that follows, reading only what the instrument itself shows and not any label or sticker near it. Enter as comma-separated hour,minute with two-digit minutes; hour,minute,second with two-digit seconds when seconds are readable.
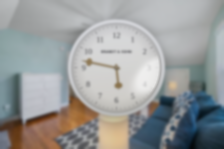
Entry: 5,47
